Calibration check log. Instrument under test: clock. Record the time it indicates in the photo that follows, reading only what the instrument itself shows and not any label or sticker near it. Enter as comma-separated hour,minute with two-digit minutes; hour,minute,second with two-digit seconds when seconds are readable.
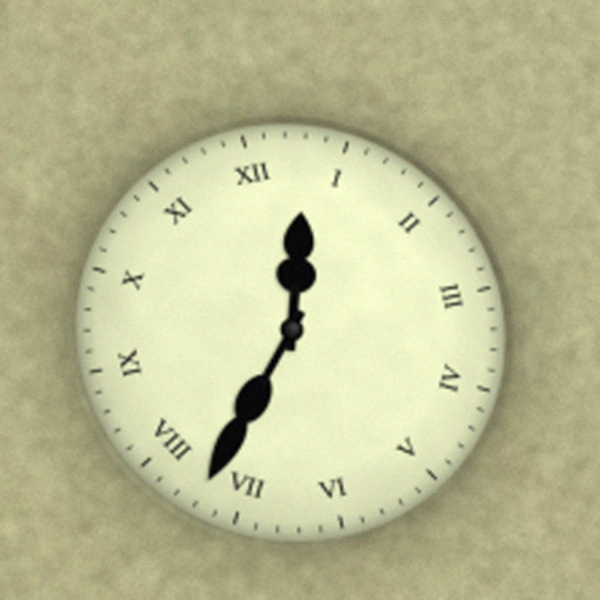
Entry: 12,37
